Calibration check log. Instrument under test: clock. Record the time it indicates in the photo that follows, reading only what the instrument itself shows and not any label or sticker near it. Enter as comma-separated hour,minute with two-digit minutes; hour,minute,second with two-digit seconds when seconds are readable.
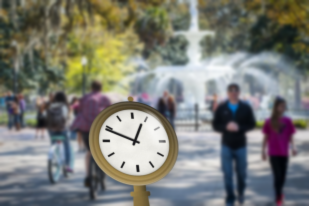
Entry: 12,49
